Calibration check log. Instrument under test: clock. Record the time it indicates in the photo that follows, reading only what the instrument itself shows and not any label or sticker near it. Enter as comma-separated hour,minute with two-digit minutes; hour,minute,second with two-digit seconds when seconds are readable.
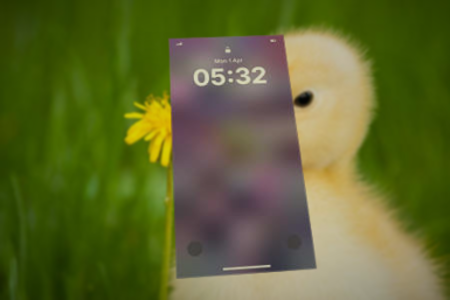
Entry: 5,32
